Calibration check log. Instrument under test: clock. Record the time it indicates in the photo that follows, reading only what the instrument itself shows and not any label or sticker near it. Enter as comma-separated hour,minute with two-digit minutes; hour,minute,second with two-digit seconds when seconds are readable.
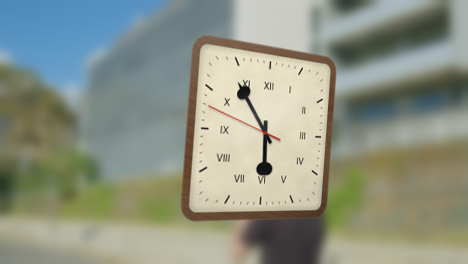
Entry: 5,53,48
